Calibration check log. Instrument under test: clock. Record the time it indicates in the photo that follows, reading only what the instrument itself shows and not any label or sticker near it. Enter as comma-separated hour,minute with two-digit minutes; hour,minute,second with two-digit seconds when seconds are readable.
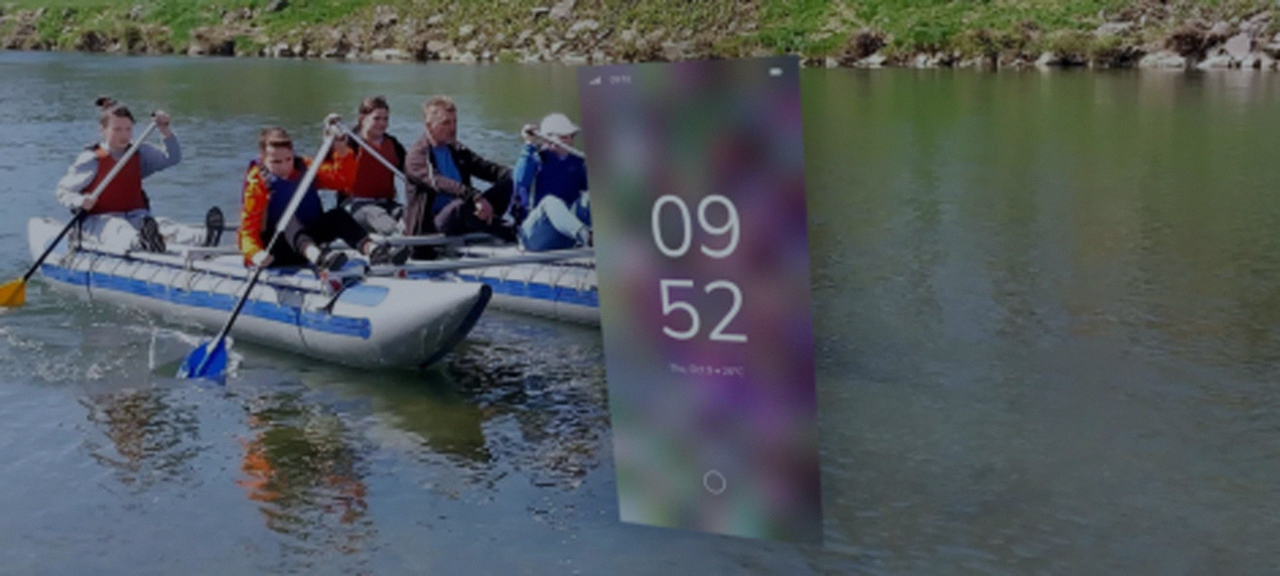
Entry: 9,52
